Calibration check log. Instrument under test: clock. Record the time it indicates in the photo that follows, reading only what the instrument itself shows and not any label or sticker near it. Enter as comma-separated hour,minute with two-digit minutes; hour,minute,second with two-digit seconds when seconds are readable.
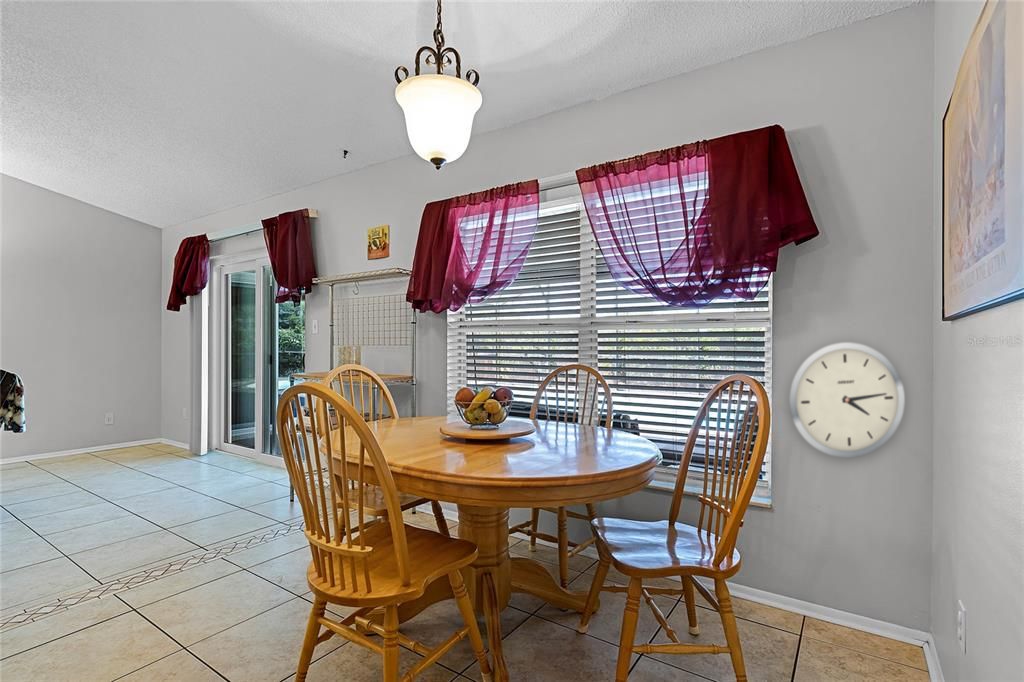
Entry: 4,14
